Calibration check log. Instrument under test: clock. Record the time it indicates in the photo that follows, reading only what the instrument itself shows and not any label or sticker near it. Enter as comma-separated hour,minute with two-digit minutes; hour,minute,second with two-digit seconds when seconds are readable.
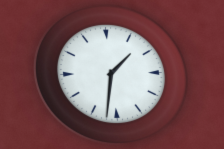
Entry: 1,32
